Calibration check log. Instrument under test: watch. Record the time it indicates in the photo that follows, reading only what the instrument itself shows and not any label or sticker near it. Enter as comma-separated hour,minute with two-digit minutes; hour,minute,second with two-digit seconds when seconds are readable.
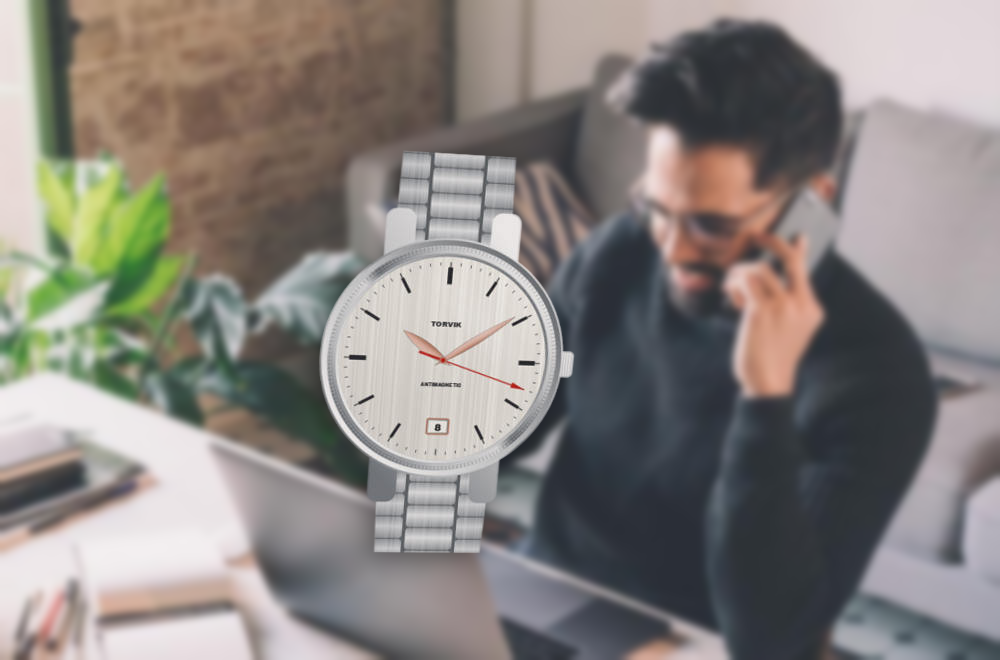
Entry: 10,09,18
